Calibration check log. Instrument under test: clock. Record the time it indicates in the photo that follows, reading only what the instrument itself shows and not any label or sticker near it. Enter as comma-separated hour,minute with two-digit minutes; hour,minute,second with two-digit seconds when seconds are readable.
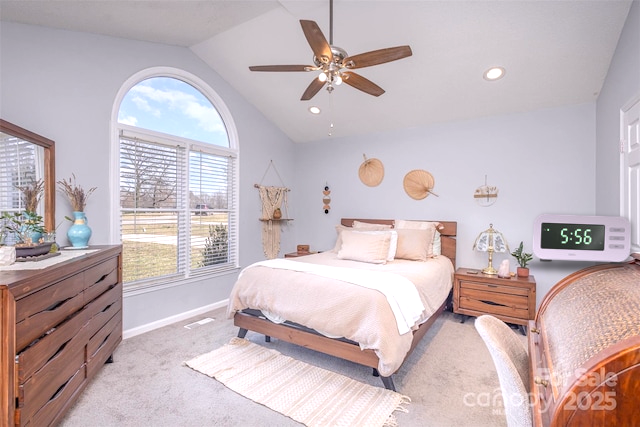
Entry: 5,56
